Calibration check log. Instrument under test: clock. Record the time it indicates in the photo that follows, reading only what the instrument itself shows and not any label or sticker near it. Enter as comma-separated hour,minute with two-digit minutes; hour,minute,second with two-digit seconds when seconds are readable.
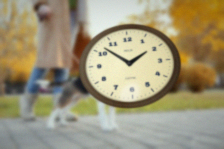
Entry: 1,52
